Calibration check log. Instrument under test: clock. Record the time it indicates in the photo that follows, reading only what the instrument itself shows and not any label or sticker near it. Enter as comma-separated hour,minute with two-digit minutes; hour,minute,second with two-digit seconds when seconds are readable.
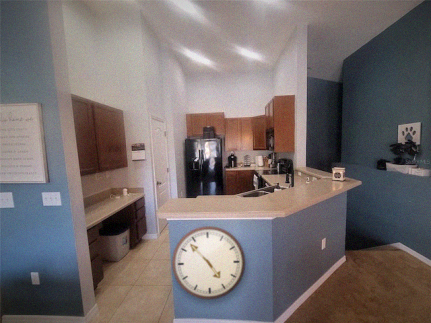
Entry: 4,53
